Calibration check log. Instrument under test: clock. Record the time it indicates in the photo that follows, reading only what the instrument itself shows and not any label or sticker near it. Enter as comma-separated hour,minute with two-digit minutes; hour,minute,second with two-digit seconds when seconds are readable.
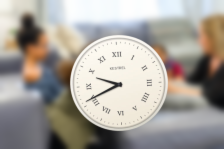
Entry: 9,41
